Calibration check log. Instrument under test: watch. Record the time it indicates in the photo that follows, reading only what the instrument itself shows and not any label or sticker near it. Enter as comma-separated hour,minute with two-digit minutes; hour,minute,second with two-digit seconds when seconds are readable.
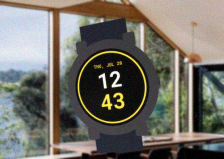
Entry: 12,43
